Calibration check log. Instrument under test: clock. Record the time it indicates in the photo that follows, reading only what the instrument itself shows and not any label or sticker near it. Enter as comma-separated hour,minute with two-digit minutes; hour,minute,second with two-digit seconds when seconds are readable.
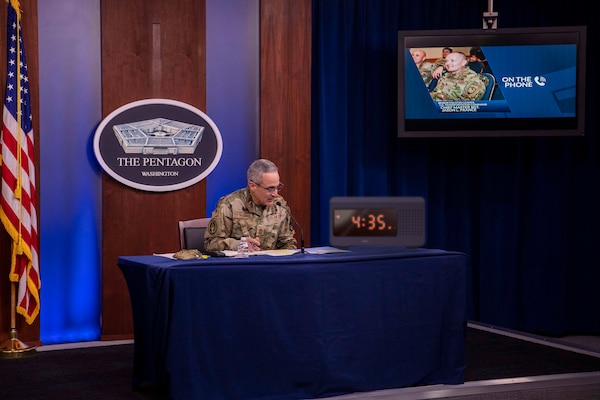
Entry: 4,35
